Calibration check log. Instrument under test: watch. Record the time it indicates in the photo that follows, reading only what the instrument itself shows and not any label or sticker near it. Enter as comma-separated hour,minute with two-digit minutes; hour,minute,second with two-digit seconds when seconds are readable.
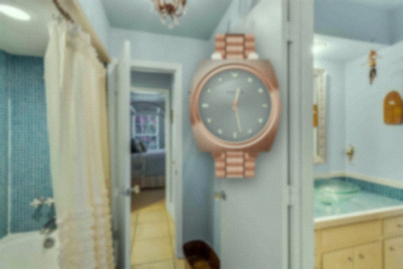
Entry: 12,28
